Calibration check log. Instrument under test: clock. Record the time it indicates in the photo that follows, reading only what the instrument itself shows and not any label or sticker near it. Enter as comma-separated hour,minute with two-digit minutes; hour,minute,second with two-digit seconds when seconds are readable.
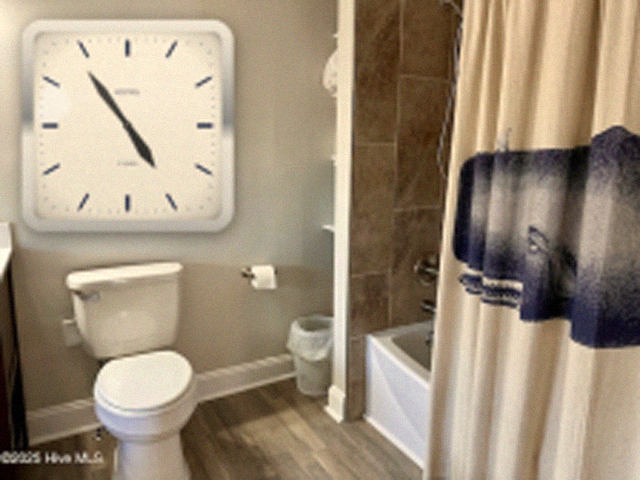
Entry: 4,54
